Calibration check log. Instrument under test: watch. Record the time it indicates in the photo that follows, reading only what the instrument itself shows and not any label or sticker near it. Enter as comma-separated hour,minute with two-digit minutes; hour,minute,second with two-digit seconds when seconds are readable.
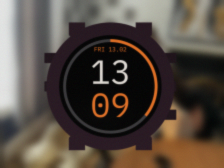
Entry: 13,09
